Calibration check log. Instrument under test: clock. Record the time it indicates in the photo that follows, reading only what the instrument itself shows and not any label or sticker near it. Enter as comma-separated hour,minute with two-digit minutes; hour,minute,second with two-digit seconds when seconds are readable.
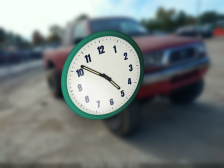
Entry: 4,52
